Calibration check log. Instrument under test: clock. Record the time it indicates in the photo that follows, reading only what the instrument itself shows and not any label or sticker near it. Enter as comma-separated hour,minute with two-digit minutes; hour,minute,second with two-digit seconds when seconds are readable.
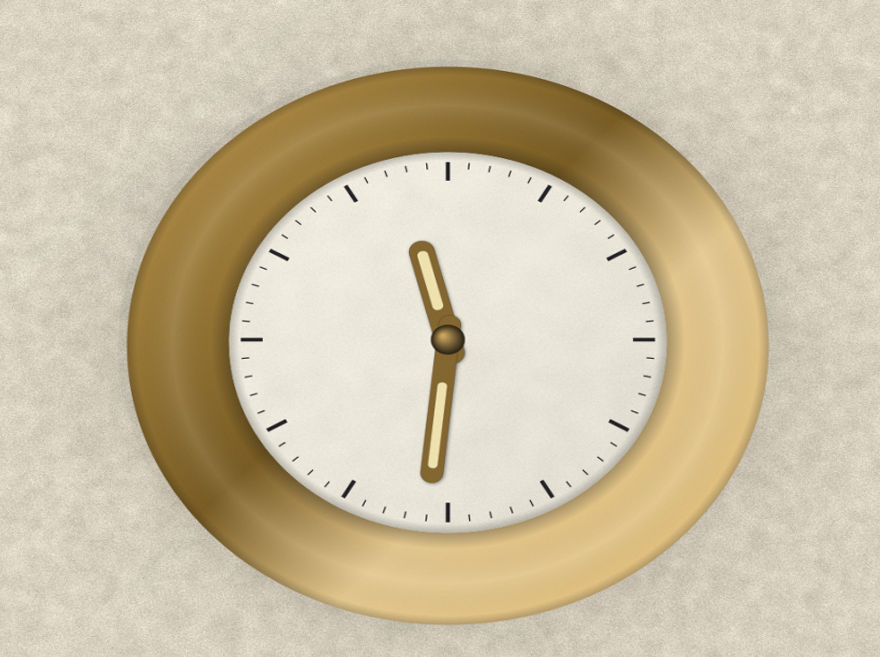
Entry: 11,31
